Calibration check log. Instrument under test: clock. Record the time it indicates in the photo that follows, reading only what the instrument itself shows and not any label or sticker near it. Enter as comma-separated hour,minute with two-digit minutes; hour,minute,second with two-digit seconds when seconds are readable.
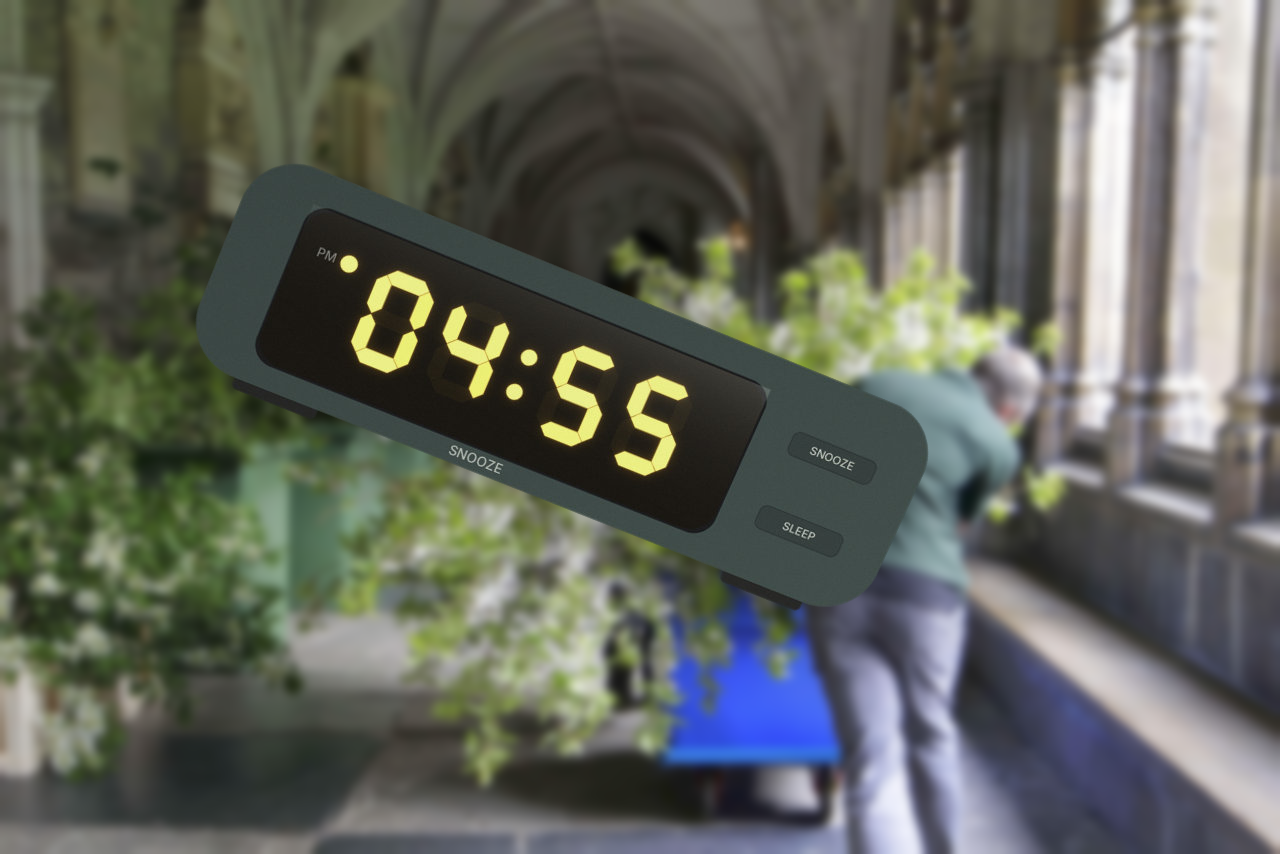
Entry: 4,55
